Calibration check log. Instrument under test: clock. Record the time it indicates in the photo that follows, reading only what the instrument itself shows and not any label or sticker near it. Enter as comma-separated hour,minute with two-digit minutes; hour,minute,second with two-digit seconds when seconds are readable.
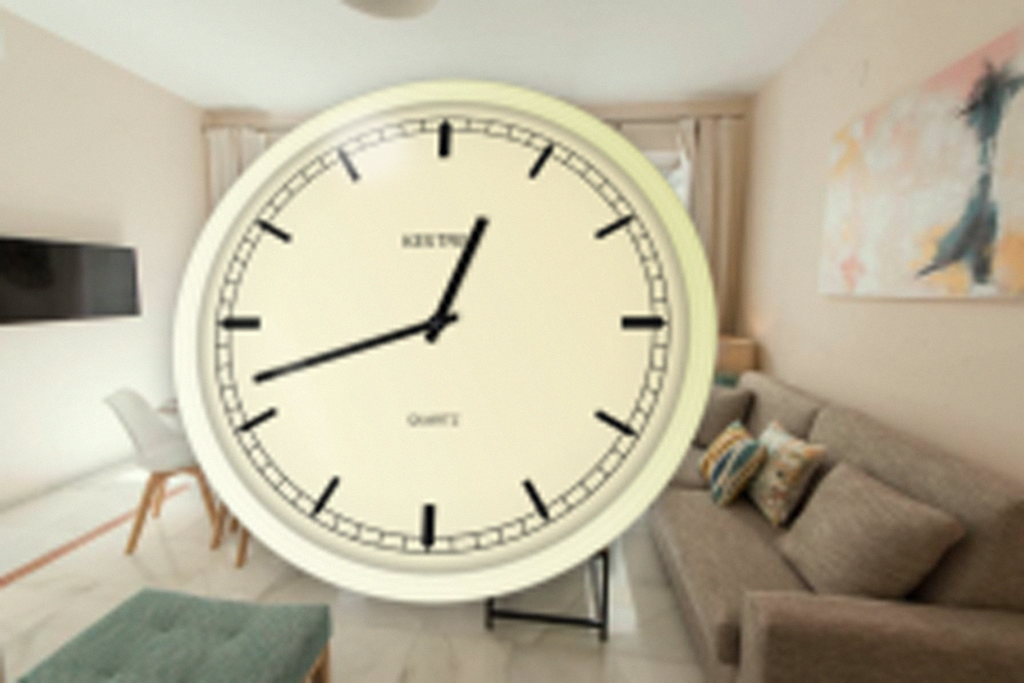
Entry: 12,42
